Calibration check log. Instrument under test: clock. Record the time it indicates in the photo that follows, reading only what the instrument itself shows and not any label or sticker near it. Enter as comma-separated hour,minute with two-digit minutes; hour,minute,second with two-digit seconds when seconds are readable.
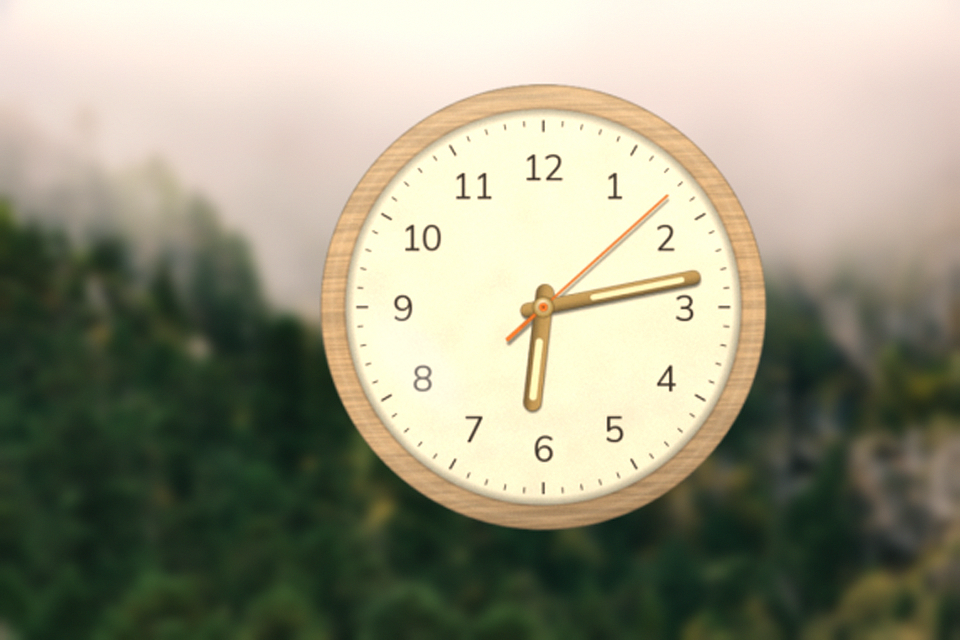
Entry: 6,13,08
